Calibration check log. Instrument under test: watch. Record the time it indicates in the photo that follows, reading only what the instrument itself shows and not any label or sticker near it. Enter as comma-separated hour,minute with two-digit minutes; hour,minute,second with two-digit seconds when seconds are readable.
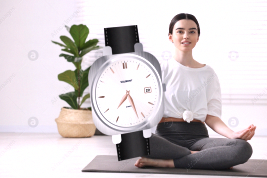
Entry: 7,27
